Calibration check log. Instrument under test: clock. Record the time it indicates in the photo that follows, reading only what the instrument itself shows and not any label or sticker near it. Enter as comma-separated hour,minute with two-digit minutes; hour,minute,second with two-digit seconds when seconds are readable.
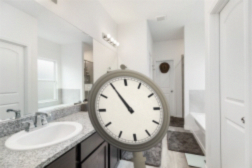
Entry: 10,55
